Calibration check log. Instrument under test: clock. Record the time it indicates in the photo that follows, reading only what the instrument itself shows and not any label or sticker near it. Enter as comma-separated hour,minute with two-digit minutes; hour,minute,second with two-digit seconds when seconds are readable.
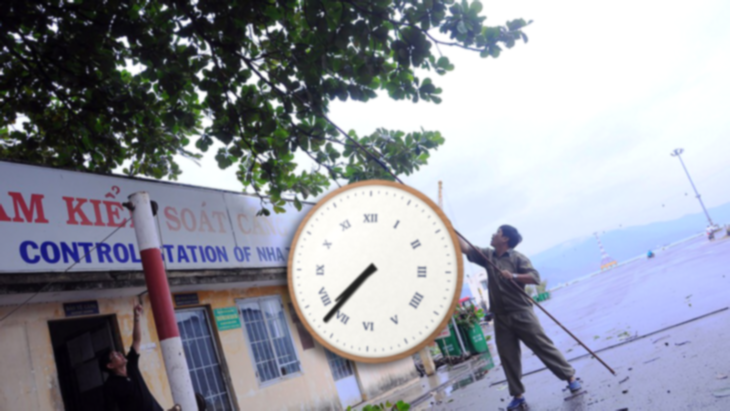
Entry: 7,37
